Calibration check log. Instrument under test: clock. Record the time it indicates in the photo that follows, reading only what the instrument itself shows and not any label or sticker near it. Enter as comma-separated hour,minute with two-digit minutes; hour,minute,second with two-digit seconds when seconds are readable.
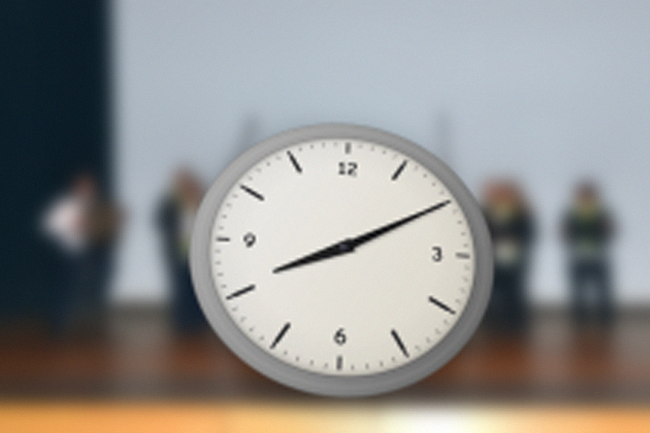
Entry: 8,10
